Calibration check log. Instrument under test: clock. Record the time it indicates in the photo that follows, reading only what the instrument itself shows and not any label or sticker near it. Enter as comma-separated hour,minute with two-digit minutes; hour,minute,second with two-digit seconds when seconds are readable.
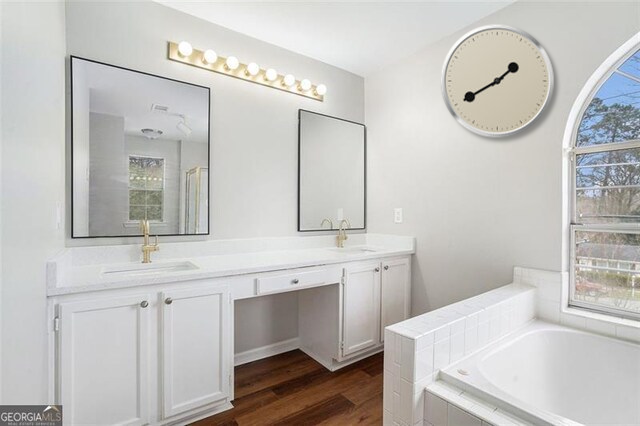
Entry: 1,40
